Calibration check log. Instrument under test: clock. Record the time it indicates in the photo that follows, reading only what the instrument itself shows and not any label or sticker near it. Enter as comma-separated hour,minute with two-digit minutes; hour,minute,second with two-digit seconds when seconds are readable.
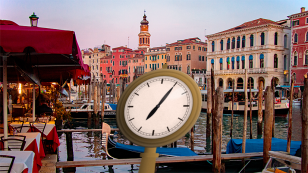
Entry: 7,05
